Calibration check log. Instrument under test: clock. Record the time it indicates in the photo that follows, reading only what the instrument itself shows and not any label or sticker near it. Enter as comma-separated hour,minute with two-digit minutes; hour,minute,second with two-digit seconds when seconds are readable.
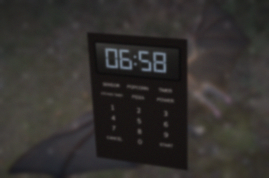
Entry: 6,58
